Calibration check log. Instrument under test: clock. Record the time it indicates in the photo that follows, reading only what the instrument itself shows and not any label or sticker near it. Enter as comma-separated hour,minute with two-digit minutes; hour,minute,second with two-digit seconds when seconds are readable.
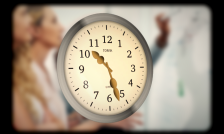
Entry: 10,27
